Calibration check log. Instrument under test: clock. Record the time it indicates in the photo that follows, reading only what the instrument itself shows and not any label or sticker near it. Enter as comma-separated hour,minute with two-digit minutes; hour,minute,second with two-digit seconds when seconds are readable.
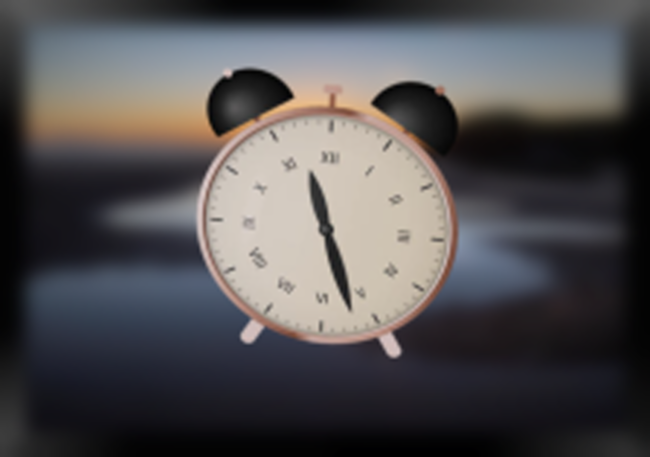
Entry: 11,27
